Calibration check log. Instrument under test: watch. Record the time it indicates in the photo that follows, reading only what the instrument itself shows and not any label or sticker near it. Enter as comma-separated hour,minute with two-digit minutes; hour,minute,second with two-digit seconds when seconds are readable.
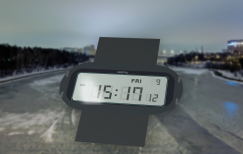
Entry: 15,17,12
